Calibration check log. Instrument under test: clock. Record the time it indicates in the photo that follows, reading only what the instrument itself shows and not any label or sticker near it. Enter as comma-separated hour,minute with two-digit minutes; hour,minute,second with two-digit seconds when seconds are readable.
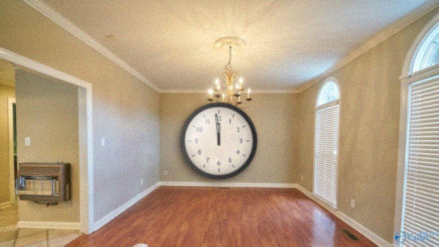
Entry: 11,59
